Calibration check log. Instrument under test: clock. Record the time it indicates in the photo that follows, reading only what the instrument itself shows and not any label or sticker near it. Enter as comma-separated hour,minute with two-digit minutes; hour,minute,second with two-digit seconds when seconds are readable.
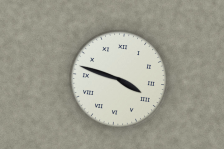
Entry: 3,47
